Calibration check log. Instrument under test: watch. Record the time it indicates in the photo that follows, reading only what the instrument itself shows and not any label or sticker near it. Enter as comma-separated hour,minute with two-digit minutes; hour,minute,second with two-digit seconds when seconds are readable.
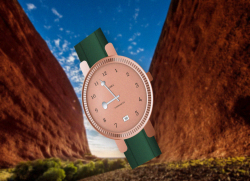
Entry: 8,57
